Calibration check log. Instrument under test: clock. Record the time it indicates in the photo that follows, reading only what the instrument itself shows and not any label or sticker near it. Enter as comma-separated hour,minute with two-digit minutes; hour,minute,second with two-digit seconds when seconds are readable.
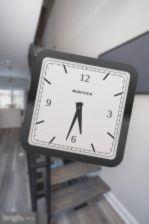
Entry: 5,32
